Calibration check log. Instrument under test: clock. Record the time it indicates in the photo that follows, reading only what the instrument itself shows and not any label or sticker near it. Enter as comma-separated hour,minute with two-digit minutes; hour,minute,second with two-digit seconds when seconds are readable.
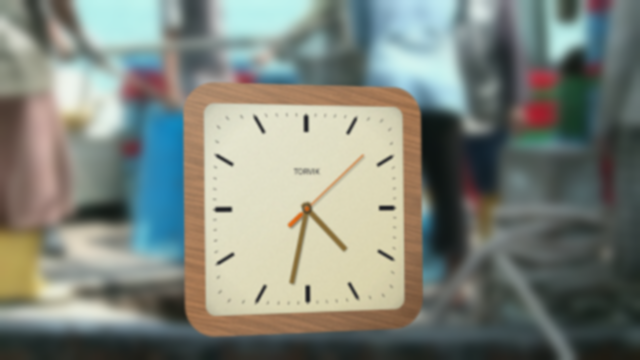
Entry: 4,32,08
